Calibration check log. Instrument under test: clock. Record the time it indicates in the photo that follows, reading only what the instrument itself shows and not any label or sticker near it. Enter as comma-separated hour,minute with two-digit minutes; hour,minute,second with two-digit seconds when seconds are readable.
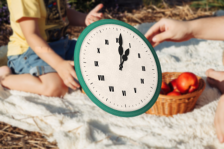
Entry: 1,01
